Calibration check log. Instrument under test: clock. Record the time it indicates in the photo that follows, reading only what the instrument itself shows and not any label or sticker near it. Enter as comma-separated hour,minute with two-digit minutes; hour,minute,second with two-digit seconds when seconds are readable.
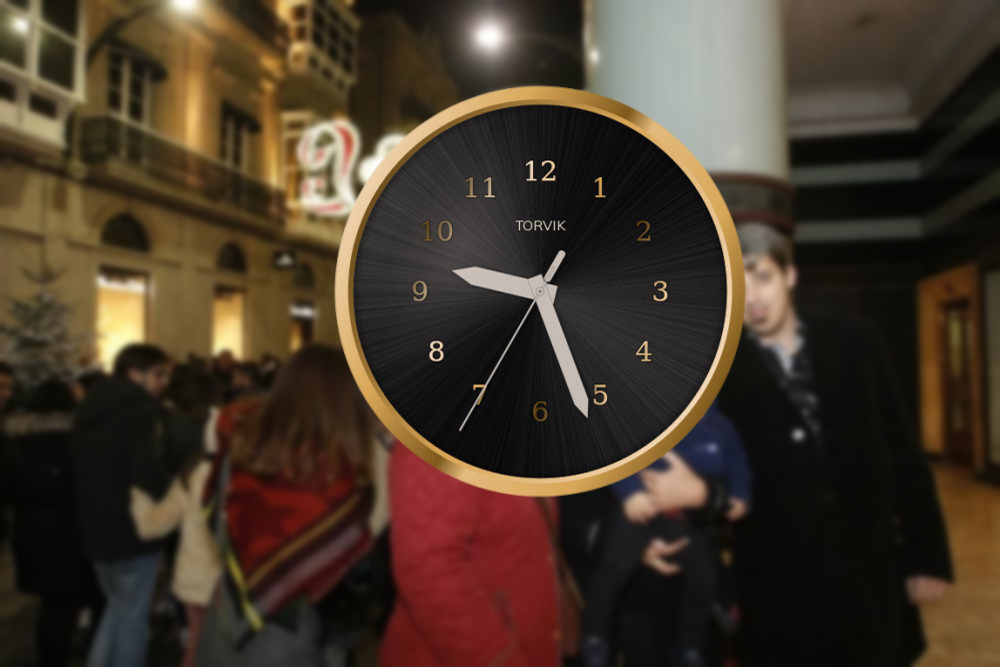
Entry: 9,26,35
